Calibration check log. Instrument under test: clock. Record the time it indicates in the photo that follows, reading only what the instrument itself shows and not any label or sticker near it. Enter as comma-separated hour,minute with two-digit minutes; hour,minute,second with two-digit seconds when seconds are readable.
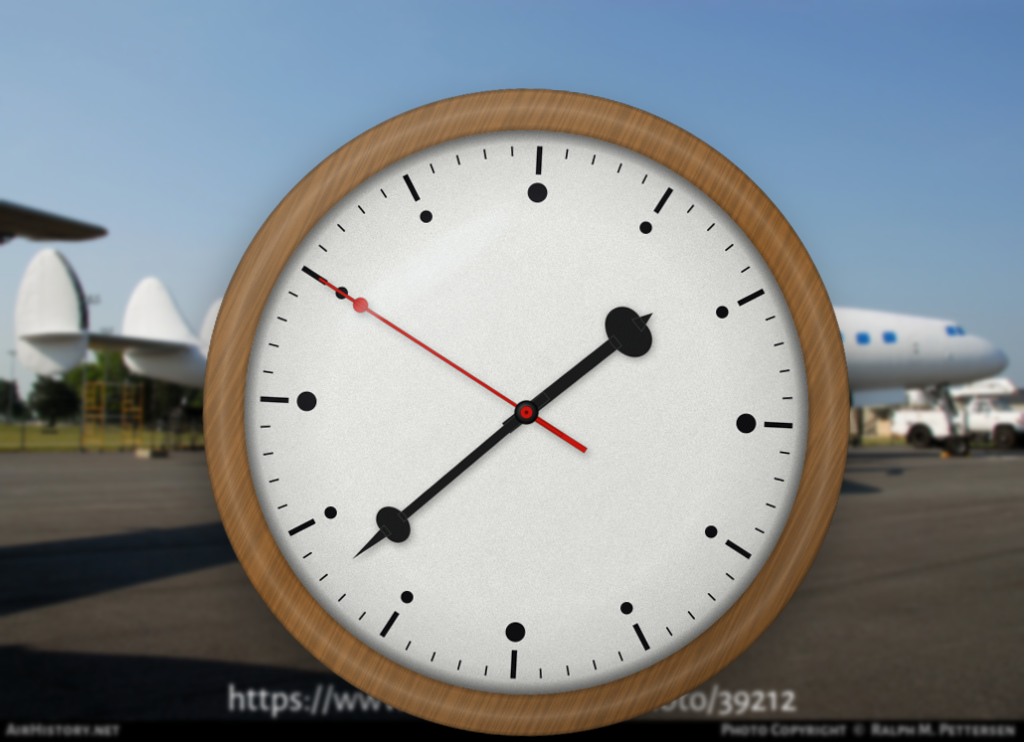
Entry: 1,37,50
